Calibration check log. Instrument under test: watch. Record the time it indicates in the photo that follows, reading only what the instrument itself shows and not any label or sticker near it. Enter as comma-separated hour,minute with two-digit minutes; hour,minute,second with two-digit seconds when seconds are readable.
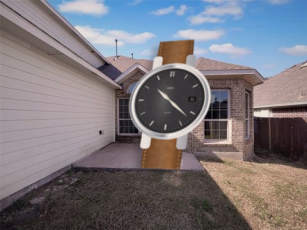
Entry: 10,22
